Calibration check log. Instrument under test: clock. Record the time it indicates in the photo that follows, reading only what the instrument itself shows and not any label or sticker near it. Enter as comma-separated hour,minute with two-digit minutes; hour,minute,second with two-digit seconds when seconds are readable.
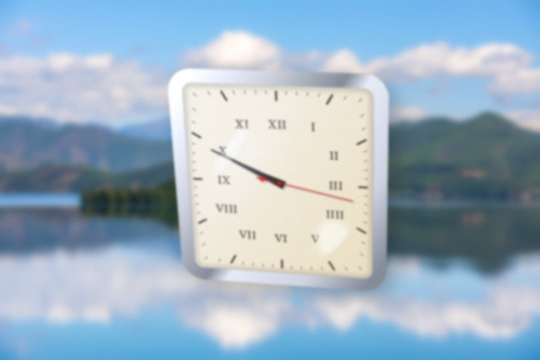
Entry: 9,49,17
